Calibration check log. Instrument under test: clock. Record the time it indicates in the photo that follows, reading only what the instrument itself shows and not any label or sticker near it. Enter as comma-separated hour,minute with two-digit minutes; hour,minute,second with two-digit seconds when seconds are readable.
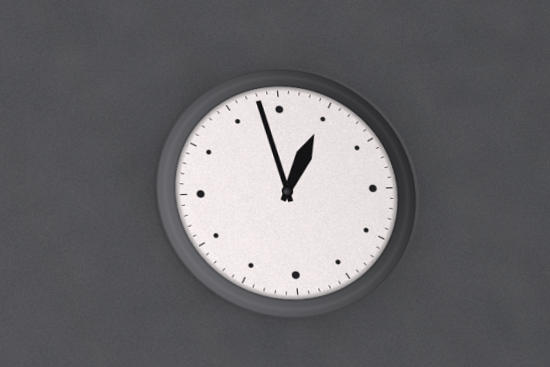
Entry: 12,58
